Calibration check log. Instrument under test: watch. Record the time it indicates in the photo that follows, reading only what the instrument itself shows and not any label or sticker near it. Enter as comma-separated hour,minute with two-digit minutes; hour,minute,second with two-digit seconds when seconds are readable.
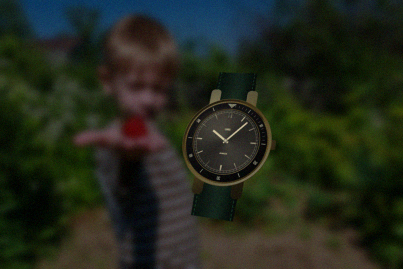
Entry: 10,07
